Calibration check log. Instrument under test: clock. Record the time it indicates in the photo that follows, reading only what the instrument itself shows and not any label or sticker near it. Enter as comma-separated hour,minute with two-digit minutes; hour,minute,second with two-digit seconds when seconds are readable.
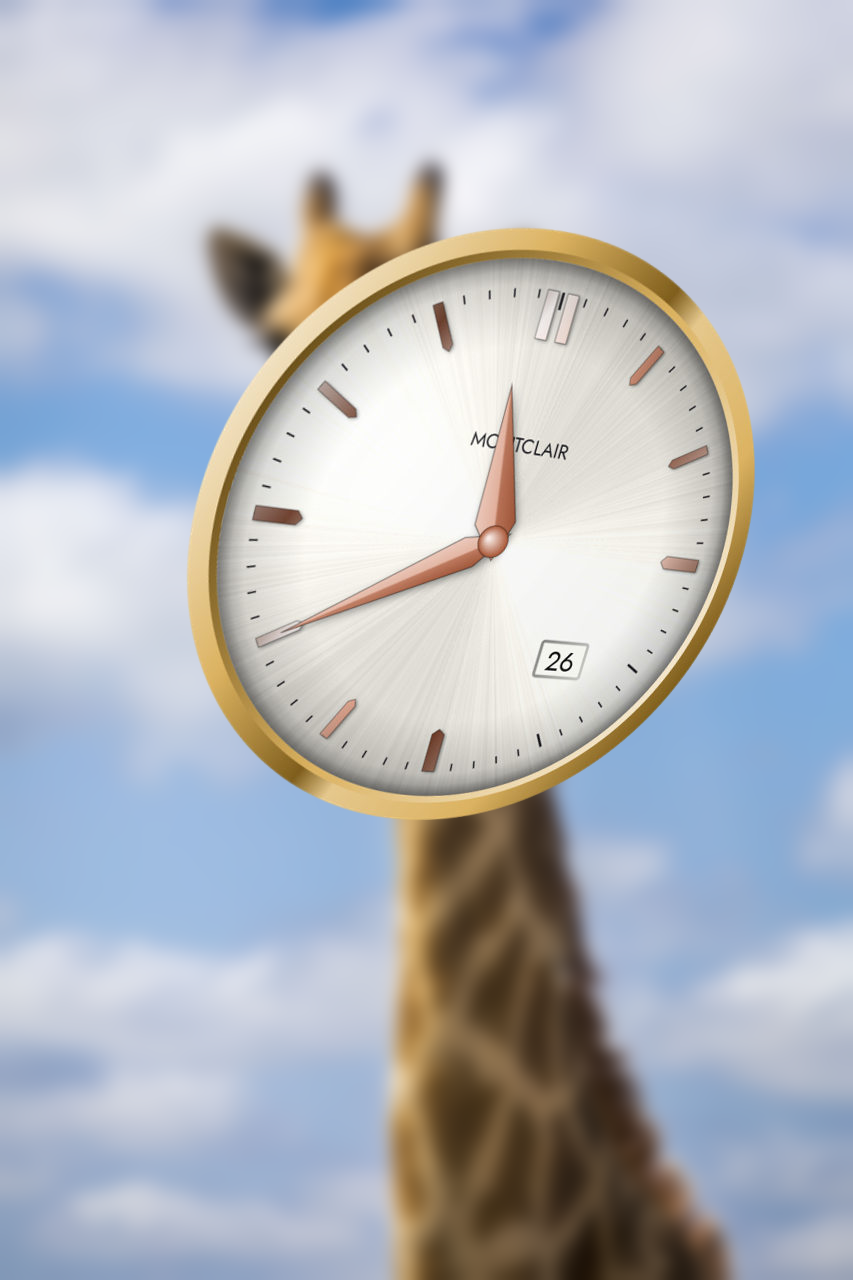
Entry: 11,40
